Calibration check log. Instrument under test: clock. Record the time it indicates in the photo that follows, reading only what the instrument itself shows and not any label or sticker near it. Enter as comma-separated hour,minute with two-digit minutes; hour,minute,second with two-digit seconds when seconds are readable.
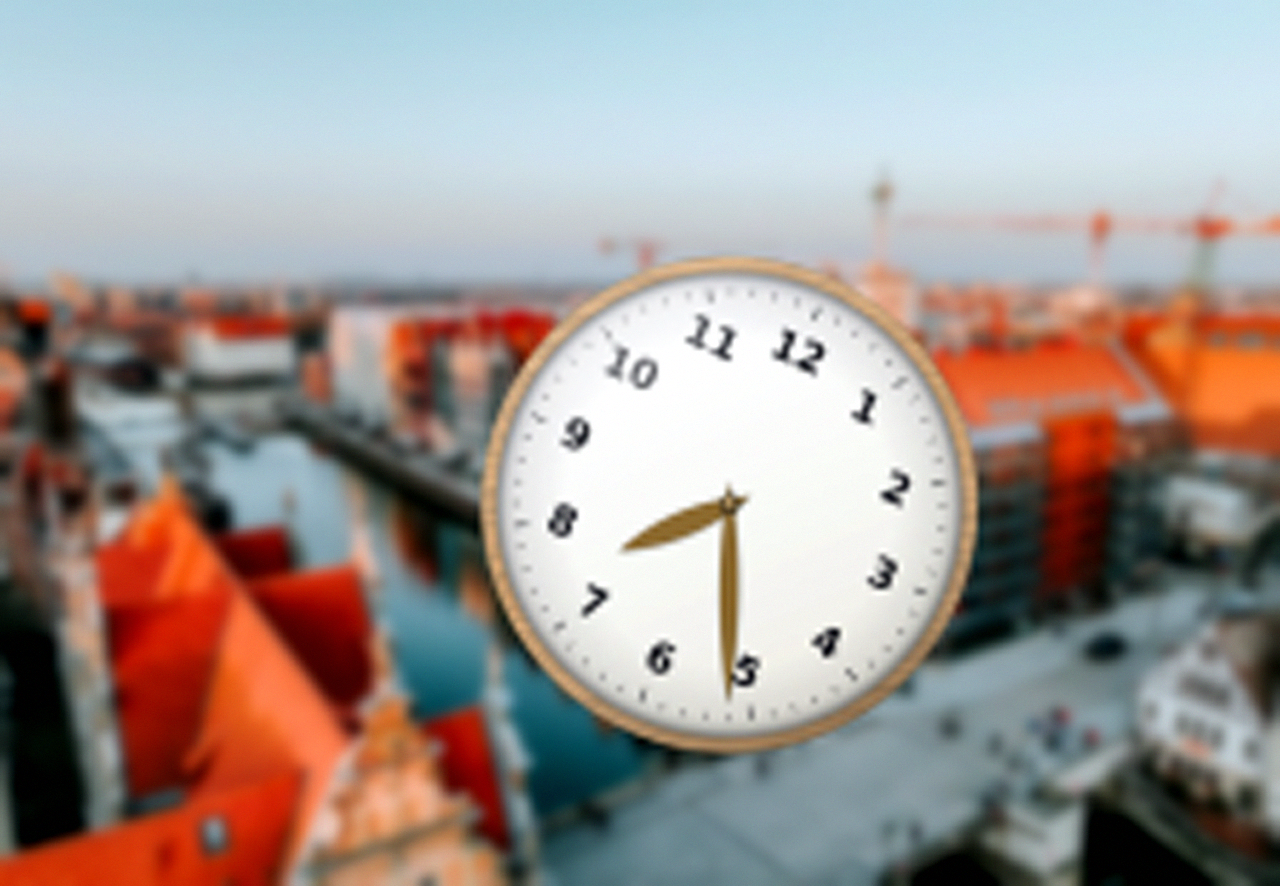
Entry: 7,26
